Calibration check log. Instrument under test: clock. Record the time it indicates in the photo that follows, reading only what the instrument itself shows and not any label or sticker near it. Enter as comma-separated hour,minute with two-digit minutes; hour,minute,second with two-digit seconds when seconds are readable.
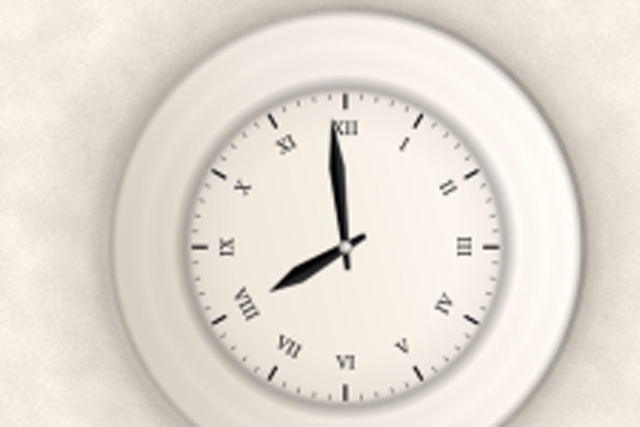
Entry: 7,59
